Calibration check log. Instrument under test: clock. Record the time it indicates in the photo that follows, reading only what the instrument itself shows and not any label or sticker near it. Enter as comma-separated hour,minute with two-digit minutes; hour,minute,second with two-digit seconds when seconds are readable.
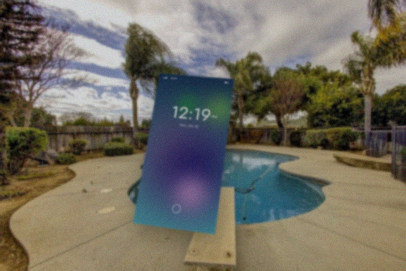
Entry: 12,19
